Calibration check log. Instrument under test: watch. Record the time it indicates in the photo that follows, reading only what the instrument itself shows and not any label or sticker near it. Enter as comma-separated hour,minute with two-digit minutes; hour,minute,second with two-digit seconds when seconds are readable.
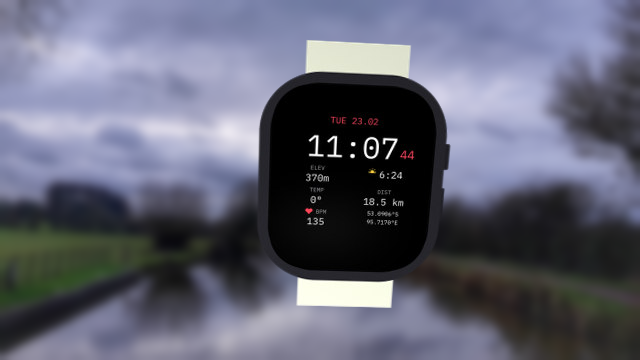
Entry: 11,07,44
